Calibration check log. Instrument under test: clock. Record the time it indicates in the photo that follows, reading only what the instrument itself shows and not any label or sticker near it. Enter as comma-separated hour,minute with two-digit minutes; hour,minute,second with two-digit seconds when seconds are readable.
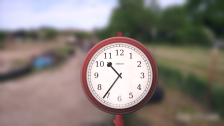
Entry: 10,36
